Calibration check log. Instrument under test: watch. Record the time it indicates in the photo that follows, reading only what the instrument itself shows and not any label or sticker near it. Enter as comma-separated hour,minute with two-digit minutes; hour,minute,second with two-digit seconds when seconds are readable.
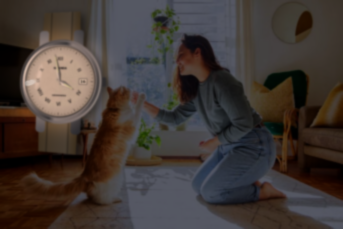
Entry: 3,58
